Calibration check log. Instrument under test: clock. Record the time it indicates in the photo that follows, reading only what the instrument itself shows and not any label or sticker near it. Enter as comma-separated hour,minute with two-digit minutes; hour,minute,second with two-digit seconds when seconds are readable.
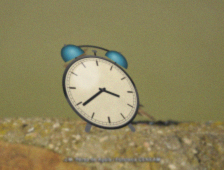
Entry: 3,39
